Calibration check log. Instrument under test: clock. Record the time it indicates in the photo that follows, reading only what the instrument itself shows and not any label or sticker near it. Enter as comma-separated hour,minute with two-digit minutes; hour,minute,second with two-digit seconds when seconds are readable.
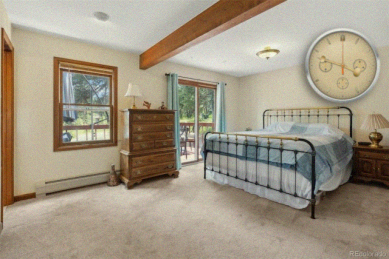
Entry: 3,48
